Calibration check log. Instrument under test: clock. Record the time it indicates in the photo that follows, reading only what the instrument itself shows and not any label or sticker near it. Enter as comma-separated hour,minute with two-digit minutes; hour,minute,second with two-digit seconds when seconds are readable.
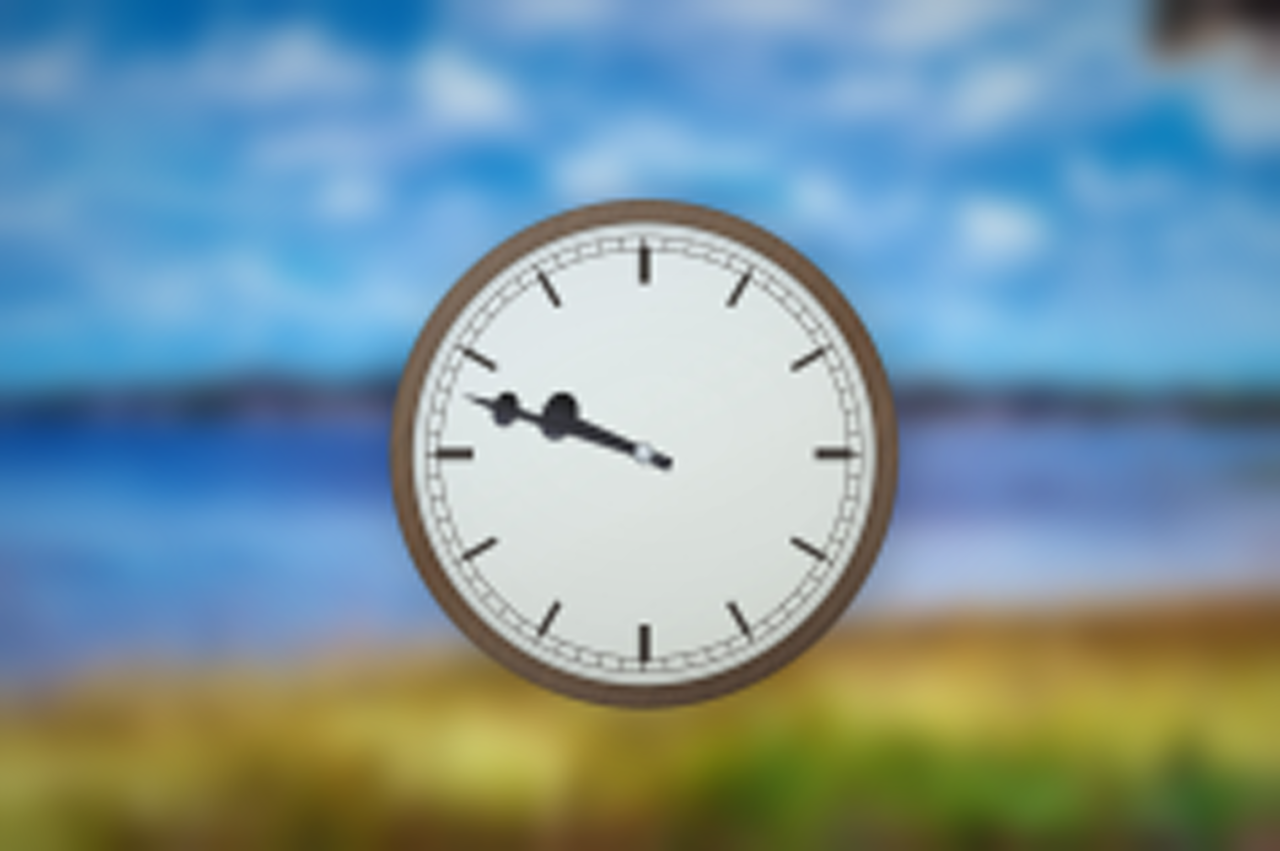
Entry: 9,48
